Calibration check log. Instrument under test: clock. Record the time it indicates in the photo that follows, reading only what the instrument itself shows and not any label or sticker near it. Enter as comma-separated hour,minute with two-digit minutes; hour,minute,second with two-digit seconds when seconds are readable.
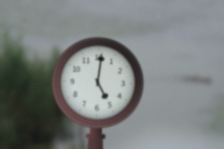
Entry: 5,01
